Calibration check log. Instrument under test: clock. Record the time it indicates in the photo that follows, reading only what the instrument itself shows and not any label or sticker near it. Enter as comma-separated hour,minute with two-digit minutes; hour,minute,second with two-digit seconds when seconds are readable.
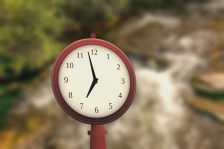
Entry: 6,58
